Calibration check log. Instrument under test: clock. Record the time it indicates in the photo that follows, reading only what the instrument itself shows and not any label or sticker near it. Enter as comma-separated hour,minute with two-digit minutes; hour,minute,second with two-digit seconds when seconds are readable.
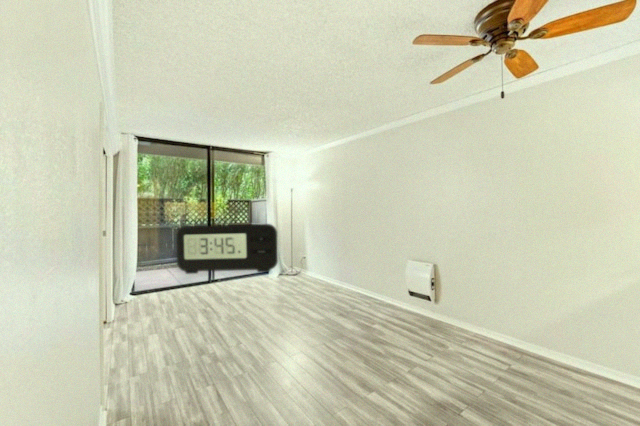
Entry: 3,45
